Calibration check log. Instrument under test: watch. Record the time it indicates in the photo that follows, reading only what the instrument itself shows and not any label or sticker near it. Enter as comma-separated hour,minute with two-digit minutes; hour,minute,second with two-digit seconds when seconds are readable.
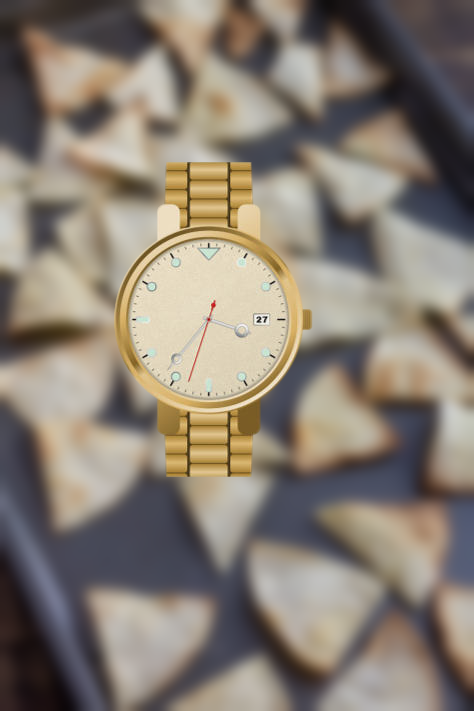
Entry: 3,36,33
